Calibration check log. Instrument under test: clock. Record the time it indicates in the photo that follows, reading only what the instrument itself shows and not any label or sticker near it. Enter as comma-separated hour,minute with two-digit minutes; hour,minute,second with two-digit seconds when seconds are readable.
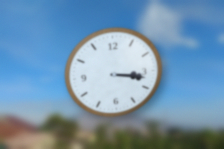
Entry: 3,17
